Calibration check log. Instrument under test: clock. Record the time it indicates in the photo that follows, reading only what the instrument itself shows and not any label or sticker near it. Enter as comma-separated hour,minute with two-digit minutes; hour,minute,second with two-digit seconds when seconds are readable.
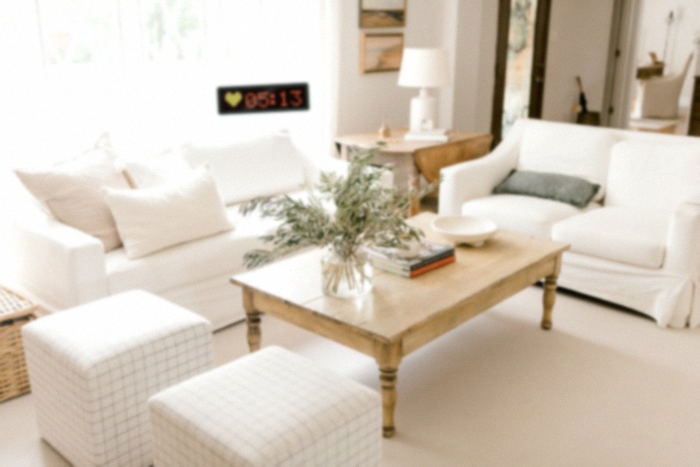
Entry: 5,13
